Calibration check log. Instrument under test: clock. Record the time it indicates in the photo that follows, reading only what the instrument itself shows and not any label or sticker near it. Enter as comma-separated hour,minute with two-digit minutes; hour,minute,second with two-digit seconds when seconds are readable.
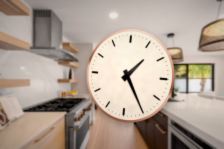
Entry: 1,25
